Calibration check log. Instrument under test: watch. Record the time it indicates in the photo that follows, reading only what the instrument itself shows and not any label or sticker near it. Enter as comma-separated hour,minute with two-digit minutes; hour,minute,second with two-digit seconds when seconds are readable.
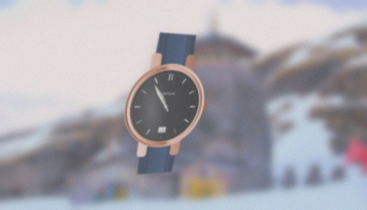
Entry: 10,54
